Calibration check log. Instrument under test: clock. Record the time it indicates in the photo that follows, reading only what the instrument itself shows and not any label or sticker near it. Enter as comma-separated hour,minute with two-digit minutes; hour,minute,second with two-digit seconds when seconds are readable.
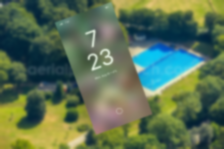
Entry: 7,23
